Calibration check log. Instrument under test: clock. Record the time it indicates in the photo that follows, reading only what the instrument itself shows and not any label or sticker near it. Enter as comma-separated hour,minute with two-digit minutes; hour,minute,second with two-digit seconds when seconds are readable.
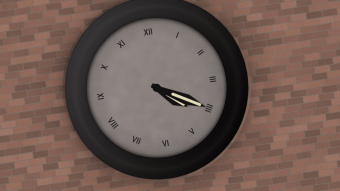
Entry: 4,20
